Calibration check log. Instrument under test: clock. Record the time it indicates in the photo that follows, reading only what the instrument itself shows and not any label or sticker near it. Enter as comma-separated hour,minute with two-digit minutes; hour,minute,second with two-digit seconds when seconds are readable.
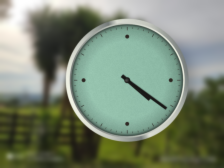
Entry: 4,21
